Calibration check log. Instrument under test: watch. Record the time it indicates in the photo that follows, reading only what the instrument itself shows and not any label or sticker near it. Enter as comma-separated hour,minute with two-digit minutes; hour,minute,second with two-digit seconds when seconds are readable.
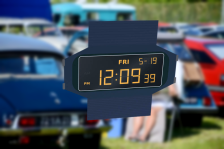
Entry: 12,09,39
